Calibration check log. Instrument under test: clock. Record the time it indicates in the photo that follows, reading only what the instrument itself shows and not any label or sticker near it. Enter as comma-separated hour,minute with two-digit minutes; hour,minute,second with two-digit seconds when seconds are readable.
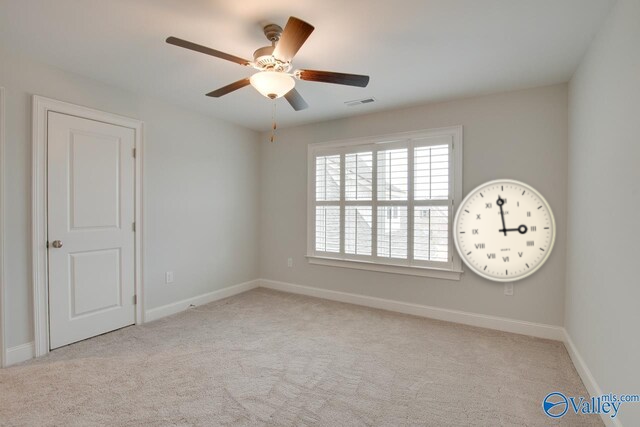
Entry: 2,59
